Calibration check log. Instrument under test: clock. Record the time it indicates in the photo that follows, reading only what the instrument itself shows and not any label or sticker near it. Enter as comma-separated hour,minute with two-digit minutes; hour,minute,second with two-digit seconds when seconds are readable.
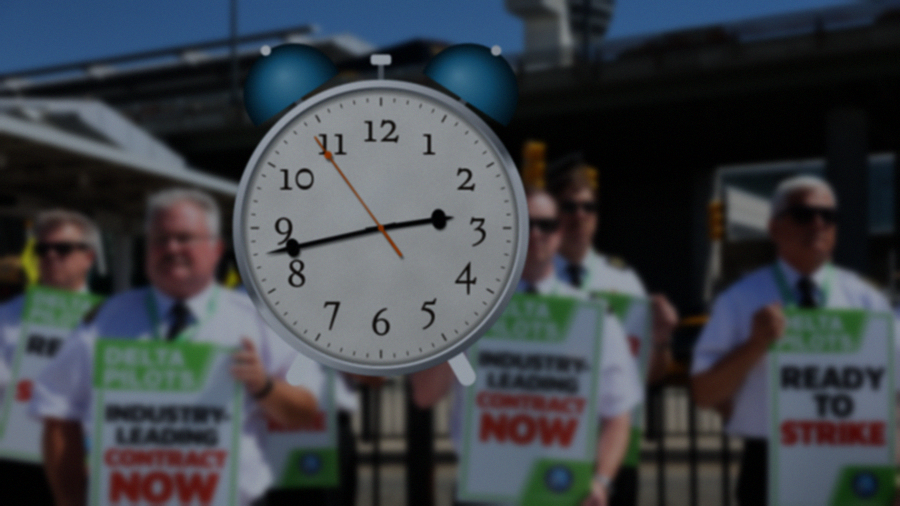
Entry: 2,42,54
